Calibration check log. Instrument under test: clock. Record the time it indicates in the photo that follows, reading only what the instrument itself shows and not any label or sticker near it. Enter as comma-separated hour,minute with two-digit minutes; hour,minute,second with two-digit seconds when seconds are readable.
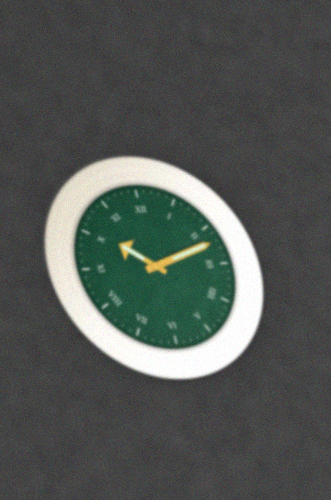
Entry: 10,12
